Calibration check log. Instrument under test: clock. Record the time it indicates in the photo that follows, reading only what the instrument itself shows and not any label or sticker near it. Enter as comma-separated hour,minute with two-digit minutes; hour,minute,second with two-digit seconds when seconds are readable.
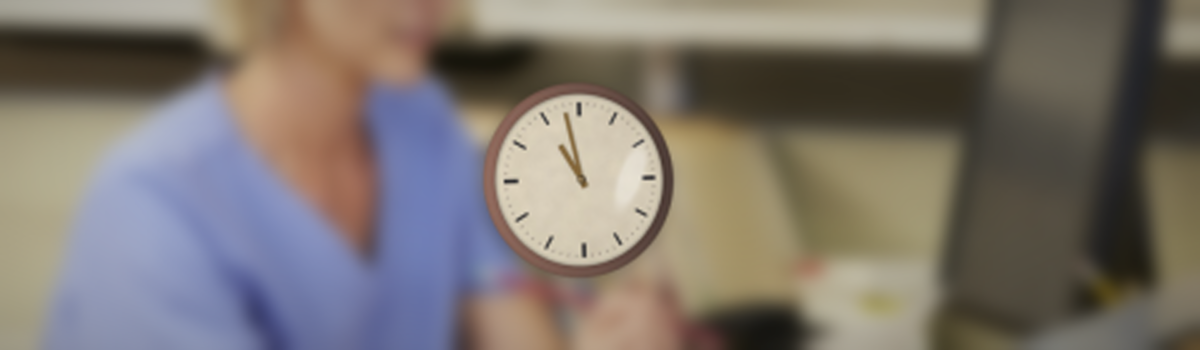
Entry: 10,58
